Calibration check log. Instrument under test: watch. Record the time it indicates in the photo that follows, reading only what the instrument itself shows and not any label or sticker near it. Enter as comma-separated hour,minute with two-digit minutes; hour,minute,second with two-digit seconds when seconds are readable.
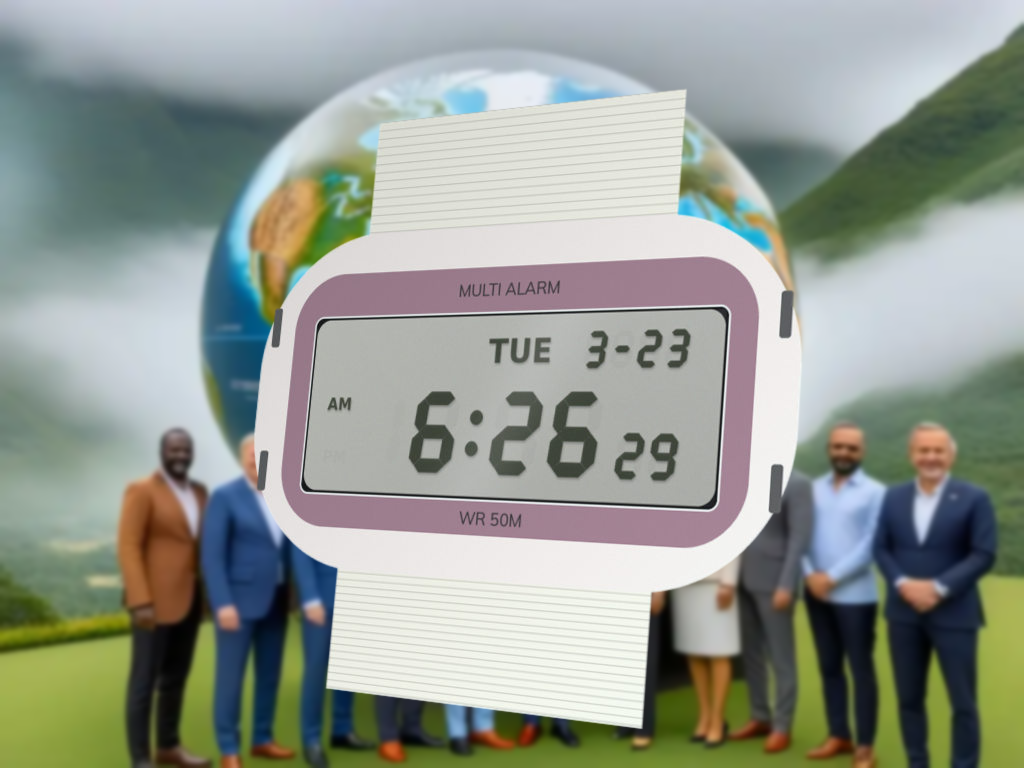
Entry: 6,26,29
